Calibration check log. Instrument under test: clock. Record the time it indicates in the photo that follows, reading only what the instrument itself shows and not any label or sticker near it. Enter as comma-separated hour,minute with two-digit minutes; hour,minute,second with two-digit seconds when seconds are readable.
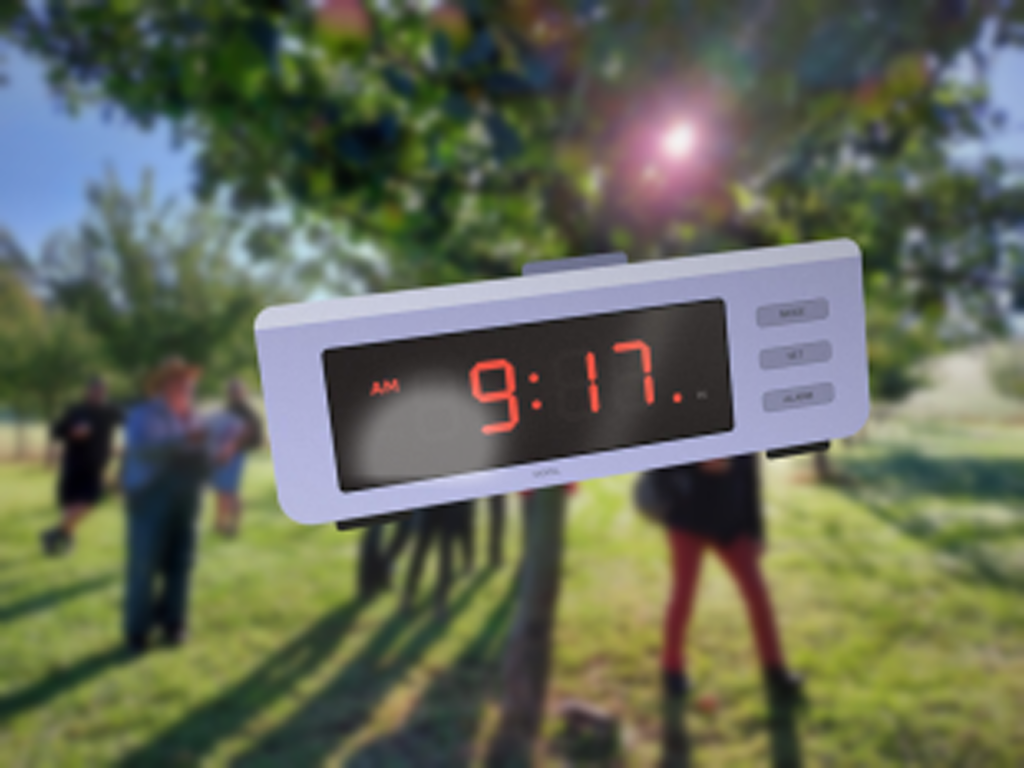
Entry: 9,17
